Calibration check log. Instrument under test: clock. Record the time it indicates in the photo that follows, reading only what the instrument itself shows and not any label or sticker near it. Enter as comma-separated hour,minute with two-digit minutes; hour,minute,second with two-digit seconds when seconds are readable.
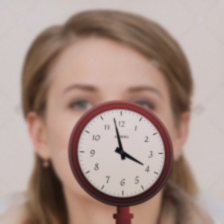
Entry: 3,58
